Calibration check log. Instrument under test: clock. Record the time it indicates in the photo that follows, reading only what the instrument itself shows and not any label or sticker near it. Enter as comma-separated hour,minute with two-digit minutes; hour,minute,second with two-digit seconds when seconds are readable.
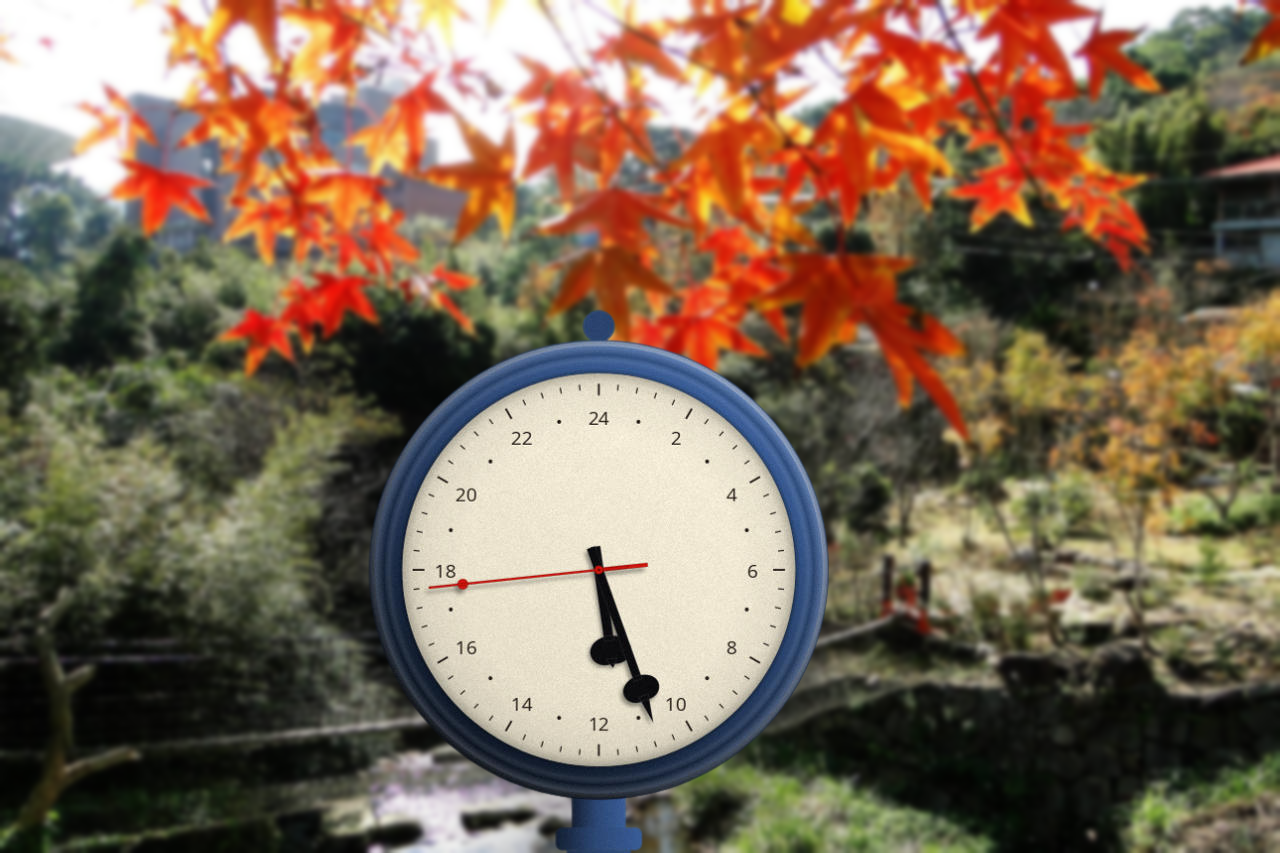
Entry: 11,26,44
